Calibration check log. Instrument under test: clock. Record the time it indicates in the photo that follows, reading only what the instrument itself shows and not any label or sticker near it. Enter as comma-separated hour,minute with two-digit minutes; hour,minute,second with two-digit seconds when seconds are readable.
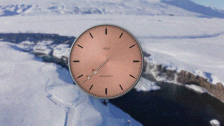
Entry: 7,38
